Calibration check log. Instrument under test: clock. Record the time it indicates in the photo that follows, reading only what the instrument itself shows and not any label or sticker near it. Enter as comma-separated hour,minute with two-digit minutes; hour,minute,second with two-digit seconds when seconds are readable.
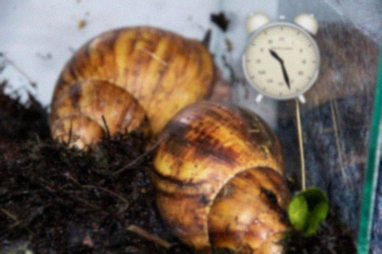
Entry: 10,27
